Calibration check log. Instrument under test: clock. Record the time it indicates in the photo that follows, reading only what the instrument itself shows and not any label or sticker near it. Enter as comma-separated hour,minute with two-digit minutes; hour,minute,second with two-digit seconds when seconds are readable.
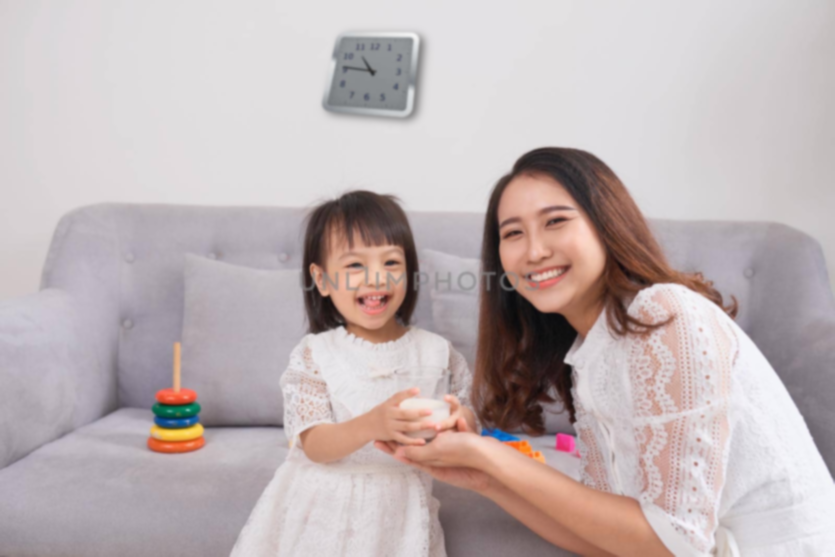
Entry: 10,46
